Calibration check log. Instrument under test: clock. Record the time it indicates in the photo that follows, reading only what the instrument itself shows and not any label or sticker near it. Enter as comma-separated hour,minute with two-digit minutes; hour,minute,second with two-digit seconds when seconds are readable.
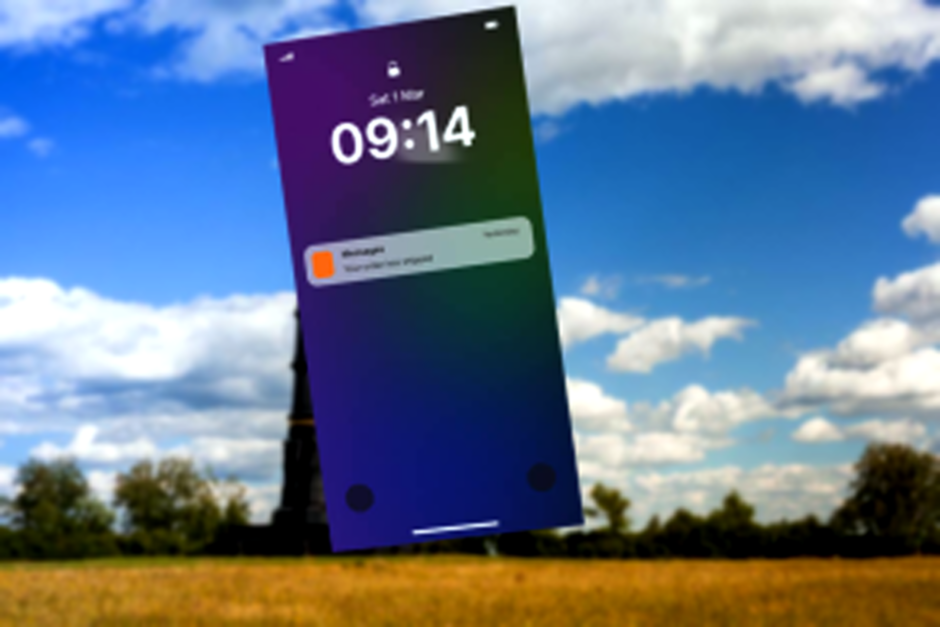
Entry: 9,14
